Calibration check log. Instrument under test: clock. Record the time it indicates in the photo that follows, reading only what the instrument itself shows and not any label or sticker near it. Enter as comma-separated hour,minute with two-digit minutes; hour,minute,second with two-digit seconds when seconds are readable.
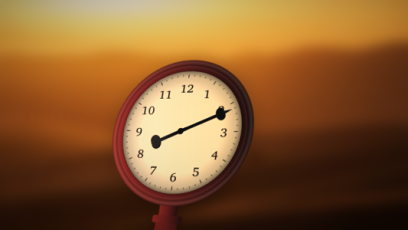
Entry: 8,11
